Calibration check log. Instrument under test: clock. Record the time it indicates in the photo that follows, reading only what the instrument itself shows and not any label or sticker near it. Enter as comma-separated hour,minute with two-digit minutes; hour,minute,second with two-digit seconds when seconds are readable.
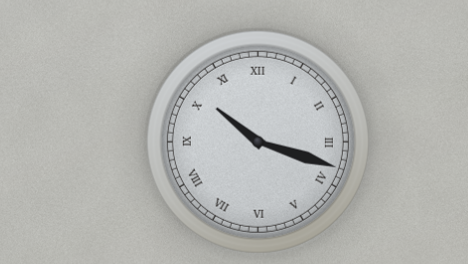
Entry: 10,18
